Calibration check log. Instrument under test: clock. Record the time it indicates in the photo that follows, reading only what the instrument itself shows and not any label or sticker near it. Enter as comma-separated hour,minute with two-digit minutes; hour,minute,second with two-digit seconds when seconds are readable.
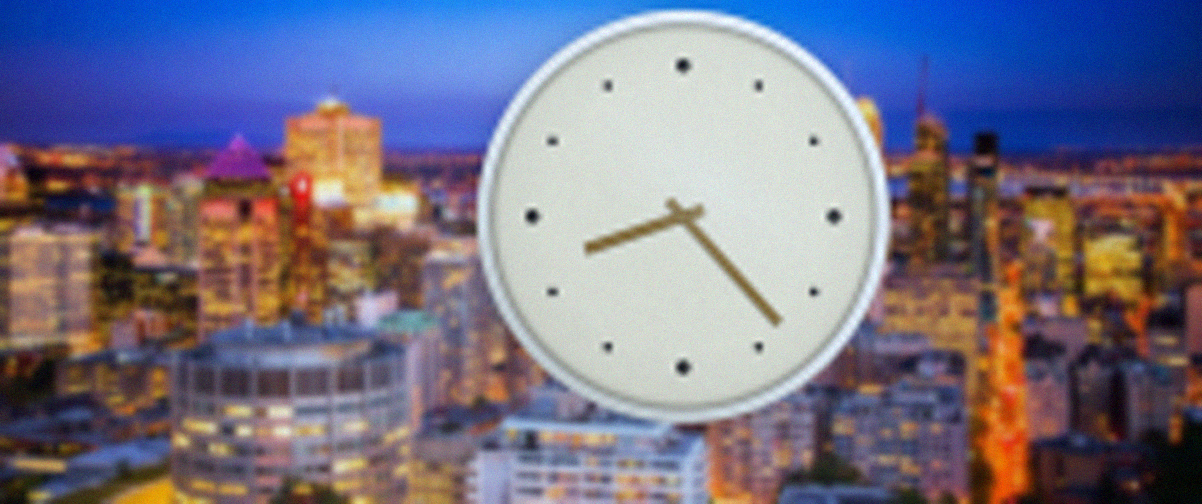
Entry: 8,23
